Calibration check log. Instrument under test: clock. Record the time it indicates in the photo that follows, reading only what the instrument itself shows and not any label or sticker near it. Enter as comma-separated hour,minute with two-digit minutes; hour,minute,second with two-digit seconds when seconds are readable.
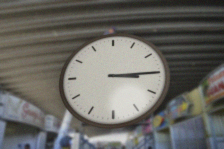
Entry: 3,15
